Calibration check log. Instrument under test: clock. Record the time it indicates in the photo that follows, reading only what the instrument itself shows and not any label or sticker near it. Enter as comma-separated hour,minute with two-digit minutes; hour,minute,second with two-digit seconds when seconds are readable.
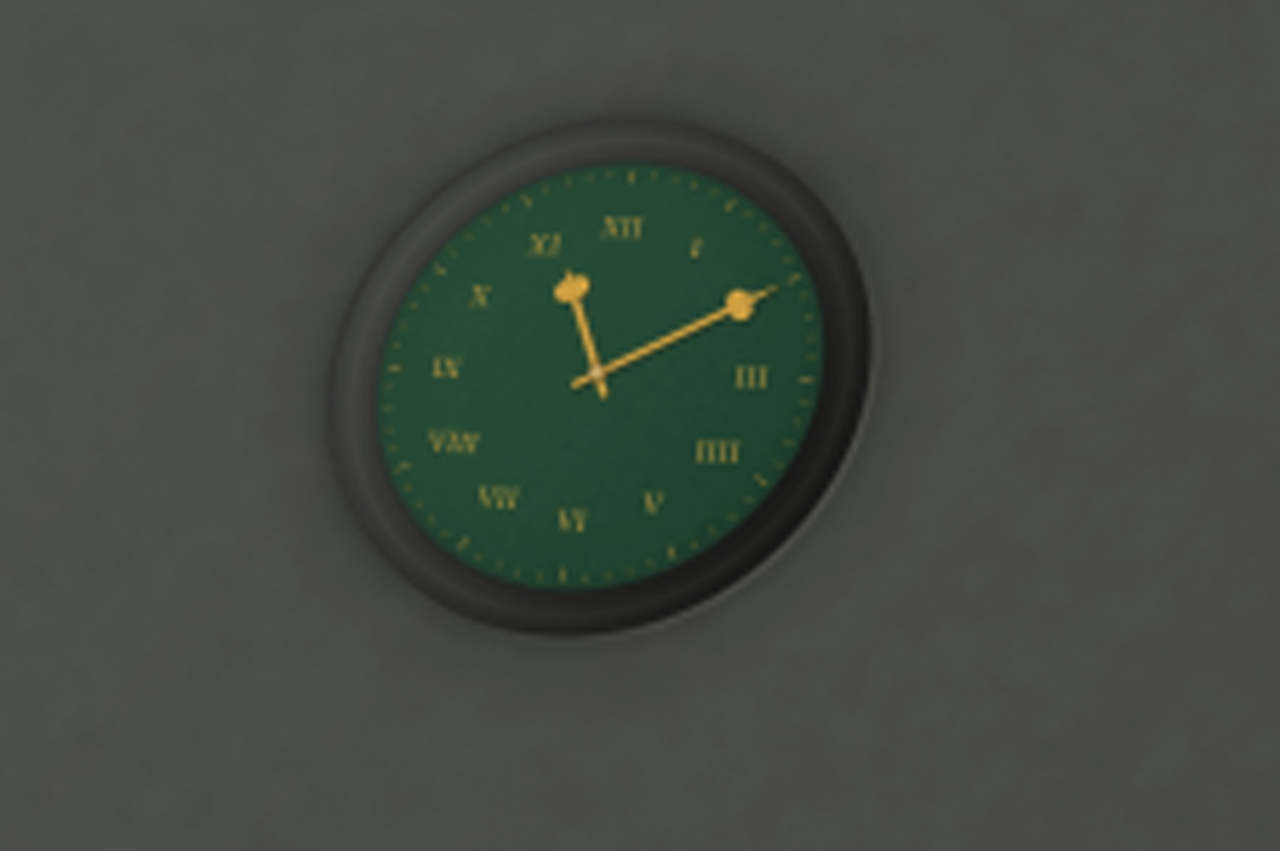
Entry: 11,10
